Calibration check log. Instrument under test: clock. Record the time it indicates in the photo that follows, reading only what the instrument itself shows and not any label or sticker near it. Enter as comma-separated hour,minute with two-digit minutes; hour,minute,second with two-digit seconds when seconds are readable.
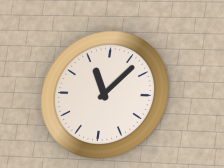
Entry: 11,07
